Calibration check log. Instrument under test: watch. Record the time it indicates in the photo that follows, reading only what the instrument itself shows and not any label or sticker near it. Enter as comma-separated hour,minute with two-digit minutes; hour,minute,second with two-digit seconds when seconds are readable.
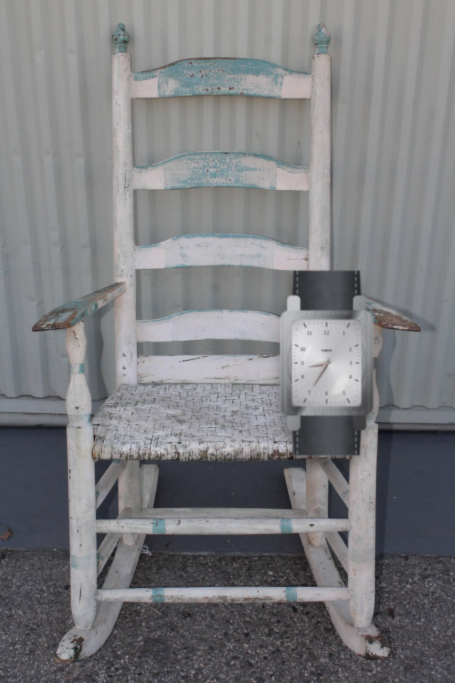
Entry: 8,35
